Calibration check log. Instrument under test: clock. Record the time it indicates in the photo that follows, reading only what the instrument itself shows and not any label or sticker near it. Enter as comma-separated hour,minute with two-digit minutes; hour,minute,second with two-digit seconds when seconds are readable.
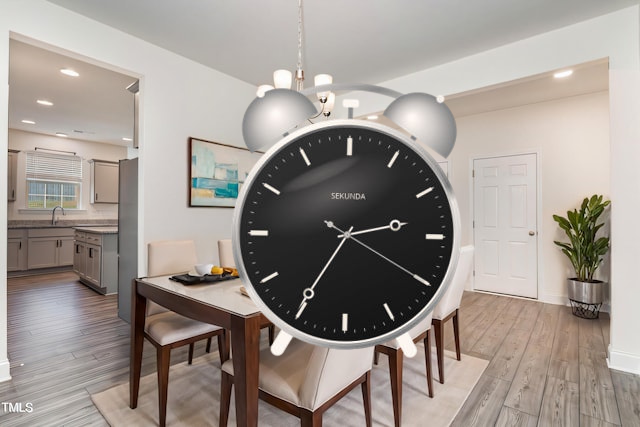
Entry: 2,35,20
